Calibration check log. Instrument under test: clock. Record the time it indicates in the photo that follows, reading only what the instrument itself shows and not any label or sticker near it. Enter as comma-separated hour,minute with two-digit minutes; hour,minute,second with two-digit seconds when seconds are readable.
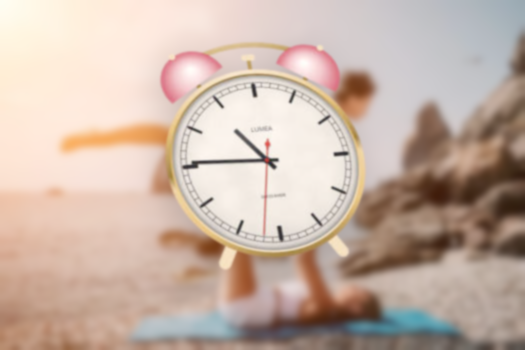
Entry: 10,45,32
